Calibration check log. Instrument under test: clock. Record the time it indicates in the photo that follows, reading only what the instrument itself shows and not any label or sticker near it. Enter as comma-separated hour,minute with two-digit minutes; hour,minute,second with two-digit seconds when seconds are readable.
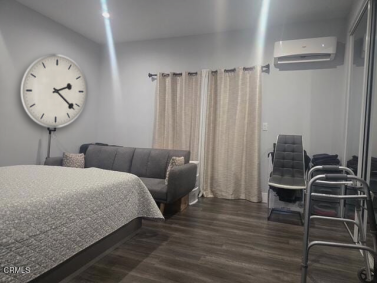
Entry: 2,22
